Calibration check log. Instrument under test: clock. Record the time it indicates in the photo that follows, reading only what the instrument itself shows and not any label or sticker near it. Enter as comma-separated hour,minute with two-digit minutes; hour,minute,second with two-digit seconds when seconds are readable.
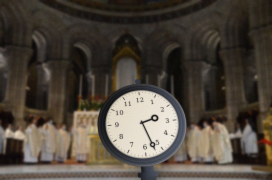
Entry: 2,27
